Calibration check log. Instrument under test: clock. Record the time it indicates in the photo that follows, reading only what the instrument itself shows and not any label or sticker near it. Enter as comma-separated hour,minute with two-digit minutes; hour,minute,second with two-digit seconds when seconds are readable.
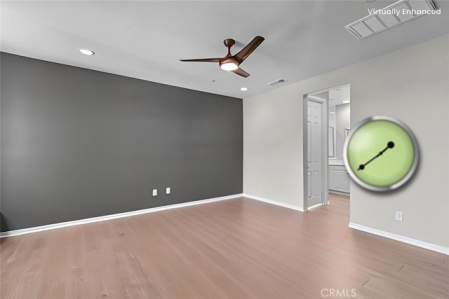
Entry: 1,39
